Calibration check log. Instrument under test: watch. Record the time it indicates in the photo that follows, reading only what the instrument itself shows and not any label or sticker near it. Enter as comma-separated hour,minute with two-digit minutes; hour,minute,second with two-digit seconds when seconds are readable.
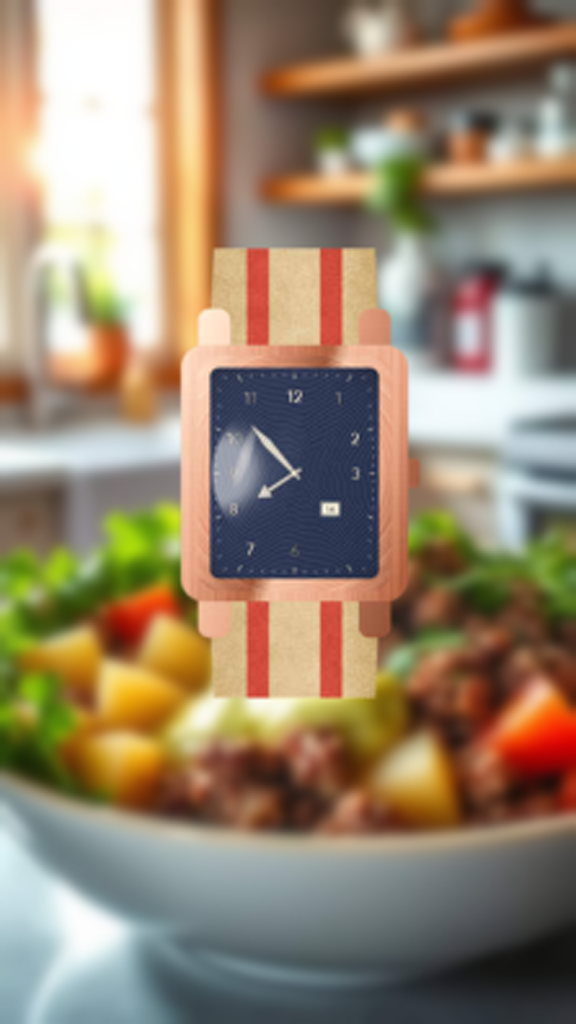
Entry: 7,53
